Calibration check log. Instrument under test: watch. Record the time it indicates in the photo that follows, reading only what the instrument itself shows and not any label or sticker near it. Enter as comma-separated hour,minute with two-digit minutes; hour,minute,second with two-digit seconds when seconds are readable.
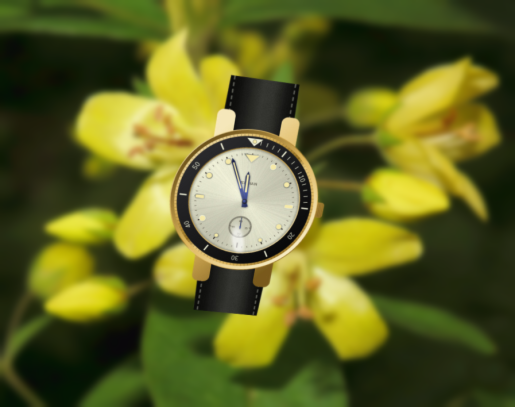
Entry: 11,56
